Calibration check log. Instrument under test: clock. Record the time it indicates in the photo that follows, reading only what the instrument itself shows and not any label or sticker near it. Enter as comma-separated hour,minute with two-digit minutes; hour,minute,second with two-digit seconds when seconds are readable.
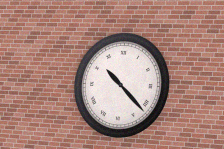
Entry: 10,22
